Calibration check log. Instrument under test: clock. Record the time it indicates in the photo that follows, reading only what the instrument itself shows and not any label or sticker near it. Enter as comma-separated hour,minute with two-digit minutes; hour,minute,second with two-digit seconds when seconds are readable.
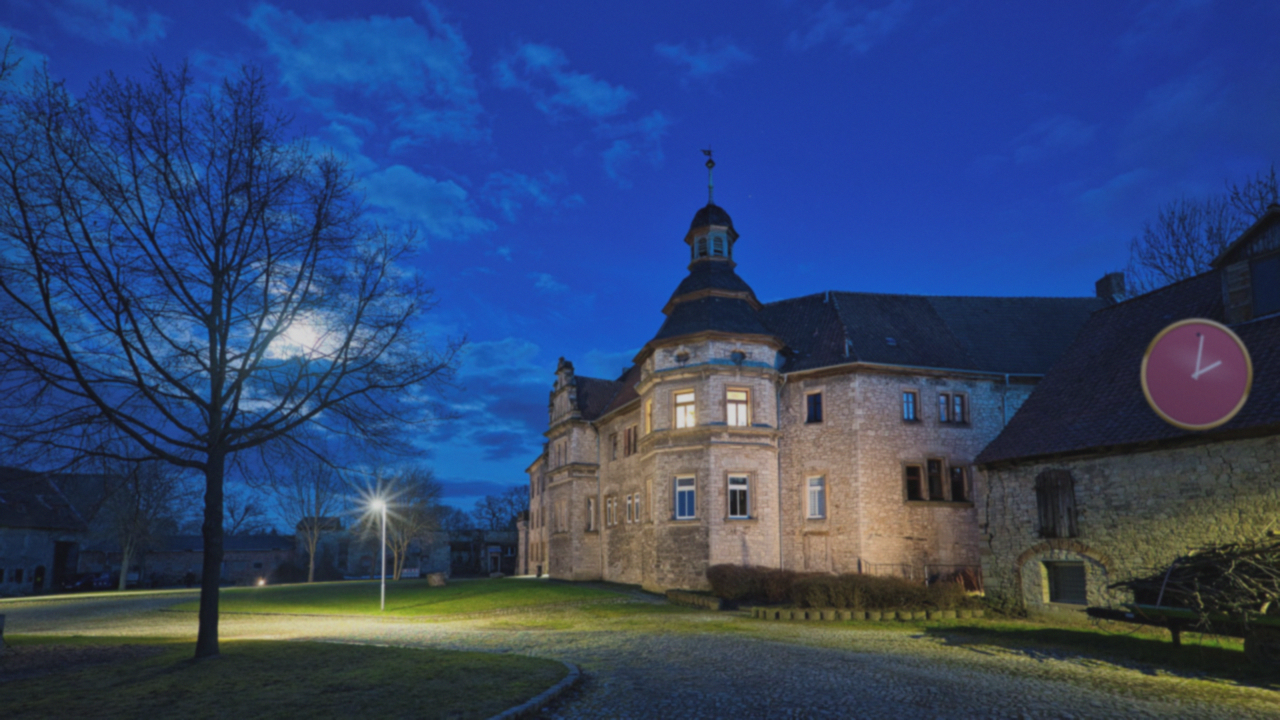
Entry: 2,01
